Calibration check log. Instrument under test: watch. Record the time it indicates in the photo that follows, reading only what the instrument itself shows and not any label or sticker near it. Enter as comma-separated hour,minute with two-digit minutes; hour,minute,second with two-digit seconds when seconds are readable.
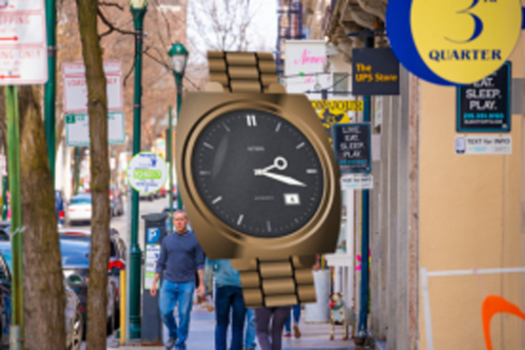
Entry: 2,18
